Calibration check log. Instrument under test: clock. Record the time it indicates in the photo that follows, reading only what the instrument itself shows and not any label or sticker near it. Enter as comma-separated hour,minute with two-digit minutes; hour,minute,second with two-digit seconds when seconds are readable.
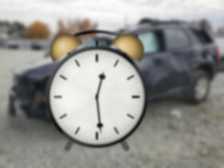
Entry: 12,29
